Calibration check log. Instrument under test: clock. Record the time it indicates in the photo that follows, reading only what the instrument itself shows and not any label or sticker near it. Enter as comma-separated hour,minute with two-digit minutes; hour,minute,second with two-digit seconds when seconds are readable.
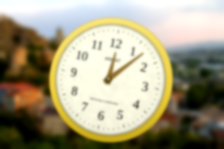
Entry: 12,07
